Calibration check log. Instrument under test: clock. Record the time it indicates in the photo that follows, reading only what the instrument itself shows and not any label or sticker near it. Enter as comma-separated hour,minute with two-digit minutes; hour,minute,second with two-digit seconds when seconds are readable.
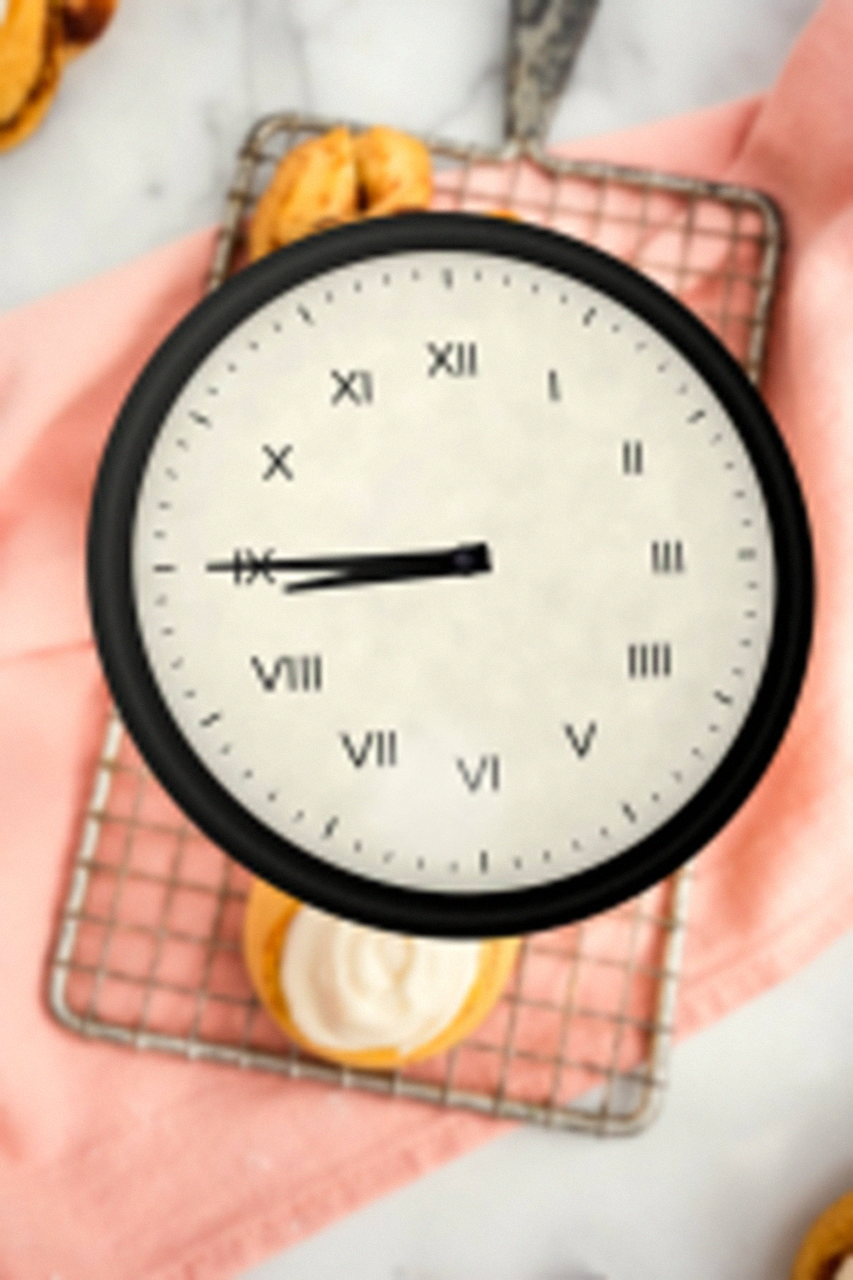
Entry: 8,45
